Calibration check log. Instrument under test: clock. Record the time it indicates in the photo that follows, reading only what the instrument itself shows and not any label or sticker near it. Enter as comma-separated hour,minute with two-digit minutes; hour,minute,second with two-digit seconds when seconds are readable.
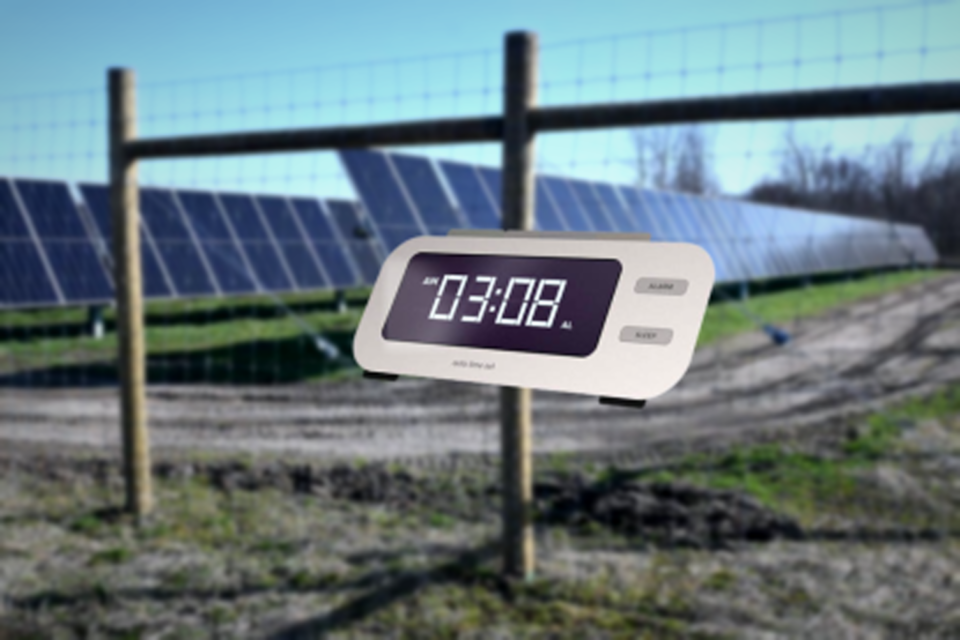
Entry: 3,08
